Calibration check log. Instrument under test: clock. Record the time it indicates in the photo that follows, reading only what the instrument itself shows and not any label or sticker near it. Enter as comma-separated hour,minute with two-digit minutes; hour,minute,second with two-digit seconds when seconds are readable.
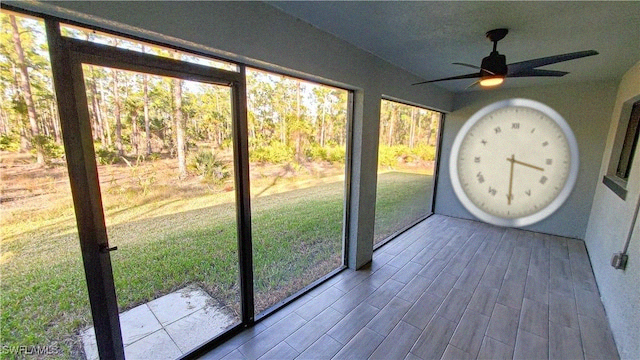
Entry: 3,30
